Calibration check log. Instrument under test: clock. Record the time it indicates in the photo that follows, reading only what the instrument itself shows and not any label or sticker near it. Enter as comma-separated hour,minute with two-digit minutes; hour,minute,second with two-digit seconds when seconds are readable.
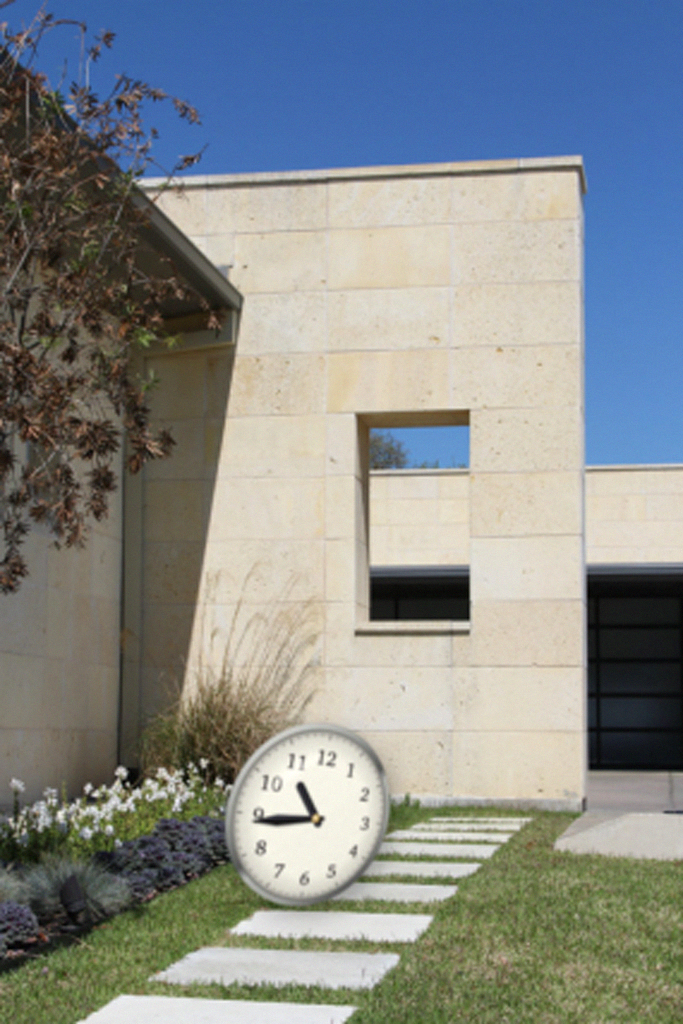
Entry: 10,44
